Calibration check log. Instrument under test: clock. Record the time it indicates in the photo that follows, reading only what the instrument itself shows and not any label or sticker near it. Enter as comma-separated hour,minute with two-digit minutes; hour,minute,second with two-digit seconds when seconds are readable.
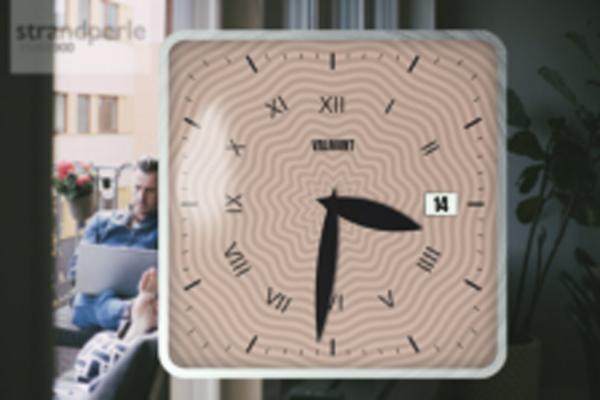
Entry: 3,31
